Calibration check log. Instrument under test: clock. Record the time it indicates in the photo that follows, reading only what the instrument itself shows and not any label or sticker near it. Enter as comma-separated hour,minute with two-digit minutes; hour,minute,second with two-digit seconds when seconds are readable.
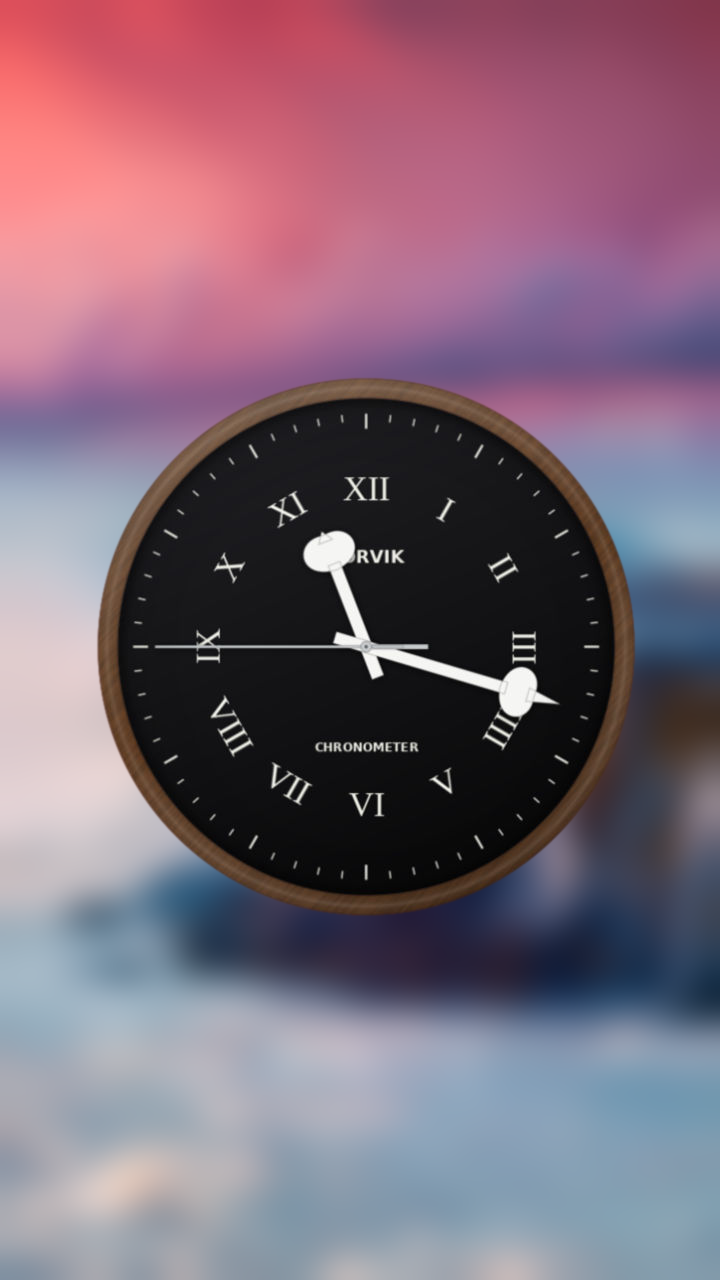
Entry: 11,17,45
